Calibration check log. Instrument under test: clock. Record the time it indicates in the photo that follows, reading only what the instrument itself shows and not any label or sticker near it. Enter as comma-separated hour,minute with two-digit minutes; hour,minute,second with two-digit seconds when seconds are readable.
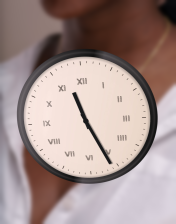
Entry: 11,26
